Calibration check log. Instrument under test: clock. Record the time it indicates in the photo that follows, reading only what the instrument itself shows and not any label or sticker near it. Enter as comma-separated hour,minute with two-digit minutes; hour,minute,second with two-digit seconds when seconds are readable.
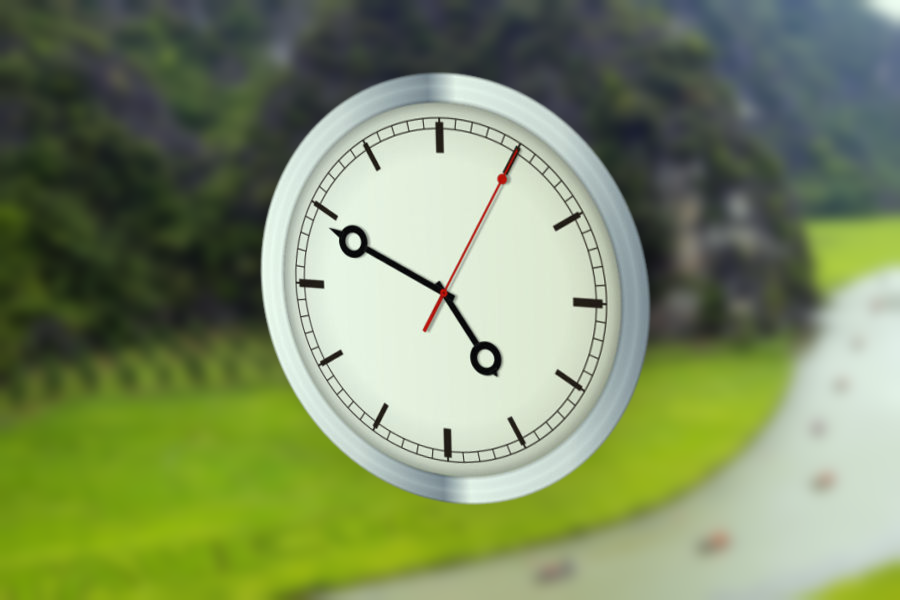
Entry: 4,49,05
